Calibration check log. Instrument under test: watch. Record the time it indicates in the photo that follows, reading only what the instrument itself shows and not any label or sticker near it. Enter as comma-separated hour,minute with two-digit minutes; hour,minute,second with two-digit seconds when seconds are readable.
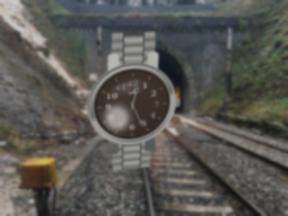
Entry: 12,26
